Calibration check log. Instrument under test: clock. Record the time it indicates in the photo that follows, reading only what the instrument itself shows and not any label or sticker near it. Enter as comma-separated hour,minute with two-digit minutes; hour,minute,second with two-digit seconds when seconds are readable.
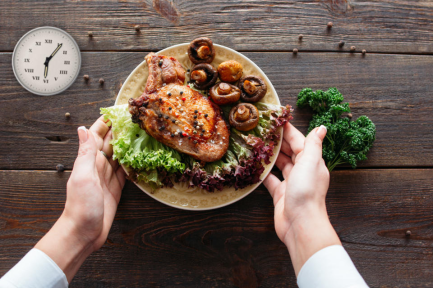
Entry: 6,06
